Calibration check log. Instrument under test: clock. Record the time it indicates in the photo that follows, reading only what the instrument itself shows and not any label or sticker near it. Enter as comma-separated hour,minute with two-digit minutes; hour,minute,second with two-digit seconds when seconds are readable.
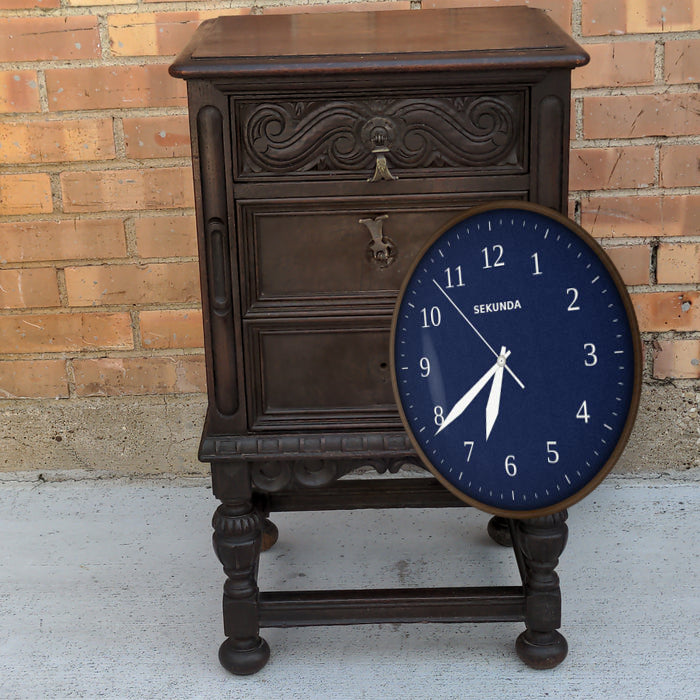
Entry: 6,38,53
